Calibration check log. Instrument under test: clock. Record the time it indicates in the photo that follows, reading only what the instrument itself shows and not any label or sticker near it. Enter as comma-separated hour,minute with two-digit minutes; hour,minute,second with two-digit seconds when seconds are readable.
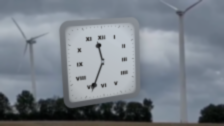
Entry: 11,34
